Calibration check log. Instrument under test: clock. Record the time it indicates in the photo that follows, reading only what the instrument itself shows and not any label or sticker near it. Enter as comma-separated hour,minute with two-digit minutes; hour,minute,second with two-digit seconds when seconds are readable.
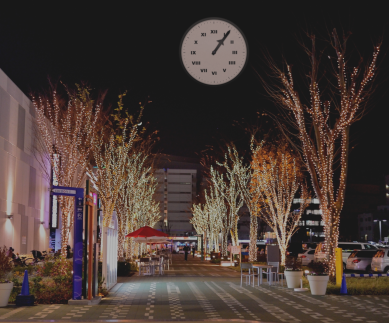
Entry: 1,06
